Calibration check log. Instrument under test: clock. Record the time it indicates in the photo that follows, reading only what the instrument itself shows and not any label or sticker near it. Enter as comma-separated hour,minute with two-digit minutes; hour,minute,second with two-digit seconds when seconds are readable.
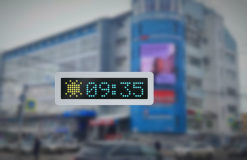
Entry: 9,35
